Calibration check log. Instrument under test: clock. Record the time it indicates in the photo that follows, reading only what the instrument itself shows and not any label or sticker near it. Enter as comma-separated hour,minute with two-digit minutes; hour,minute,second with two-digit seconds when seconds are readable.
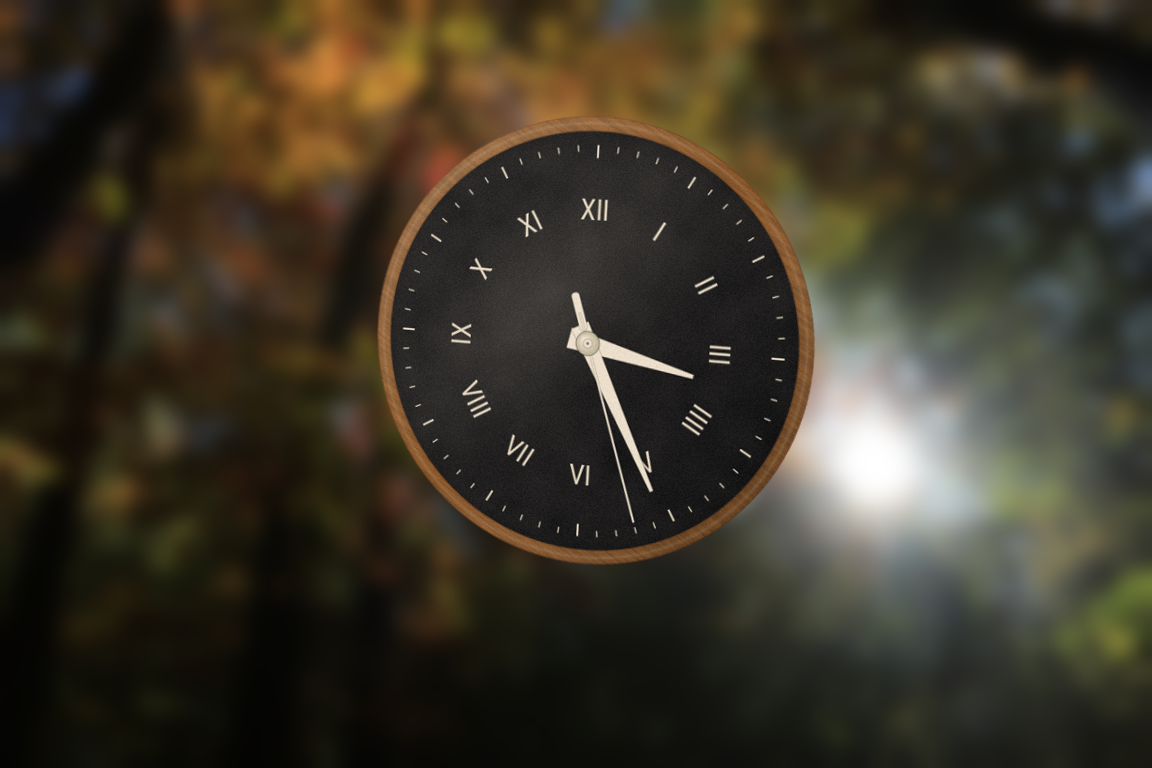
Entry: 3,25,27
